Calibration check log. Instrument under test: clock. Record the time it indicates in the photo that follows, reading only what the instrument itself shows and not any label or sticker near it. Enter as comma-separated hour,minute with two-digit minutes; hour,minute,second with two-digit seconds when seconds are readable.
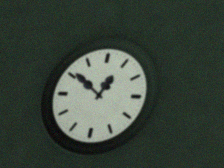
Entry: 12,51
